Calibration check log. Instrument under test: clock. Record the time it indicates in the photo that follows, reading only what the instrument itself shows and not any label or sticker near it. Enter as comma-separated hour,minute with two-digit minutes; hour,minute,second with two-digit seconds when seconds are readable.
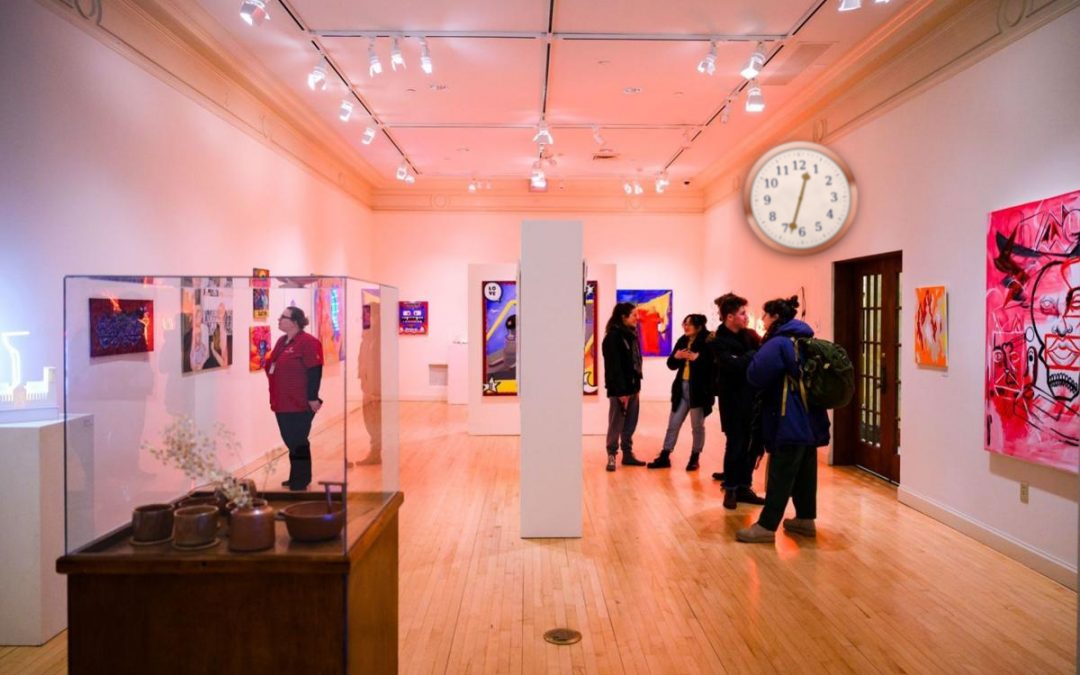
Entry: 12,33
